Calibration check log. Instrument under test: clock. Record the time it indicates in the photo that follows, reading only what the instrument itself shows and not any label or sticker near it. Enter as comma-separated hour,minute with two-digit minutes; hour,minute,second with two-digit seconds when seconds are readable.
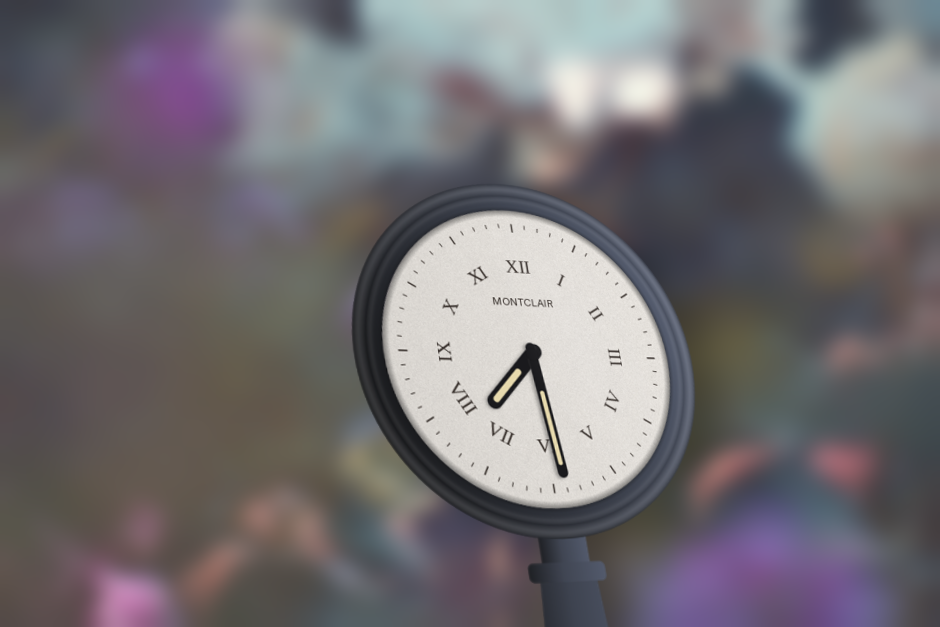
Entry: 7,29
